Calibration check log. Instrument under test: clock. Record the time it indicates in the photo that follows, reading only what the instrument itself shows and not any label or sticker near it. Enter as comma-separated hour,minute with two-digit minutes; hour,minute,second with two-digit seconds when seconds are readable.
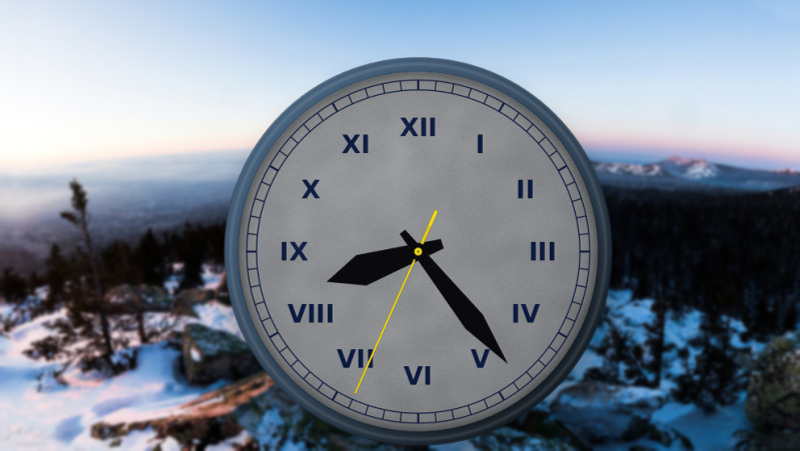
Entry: 8,23,34
